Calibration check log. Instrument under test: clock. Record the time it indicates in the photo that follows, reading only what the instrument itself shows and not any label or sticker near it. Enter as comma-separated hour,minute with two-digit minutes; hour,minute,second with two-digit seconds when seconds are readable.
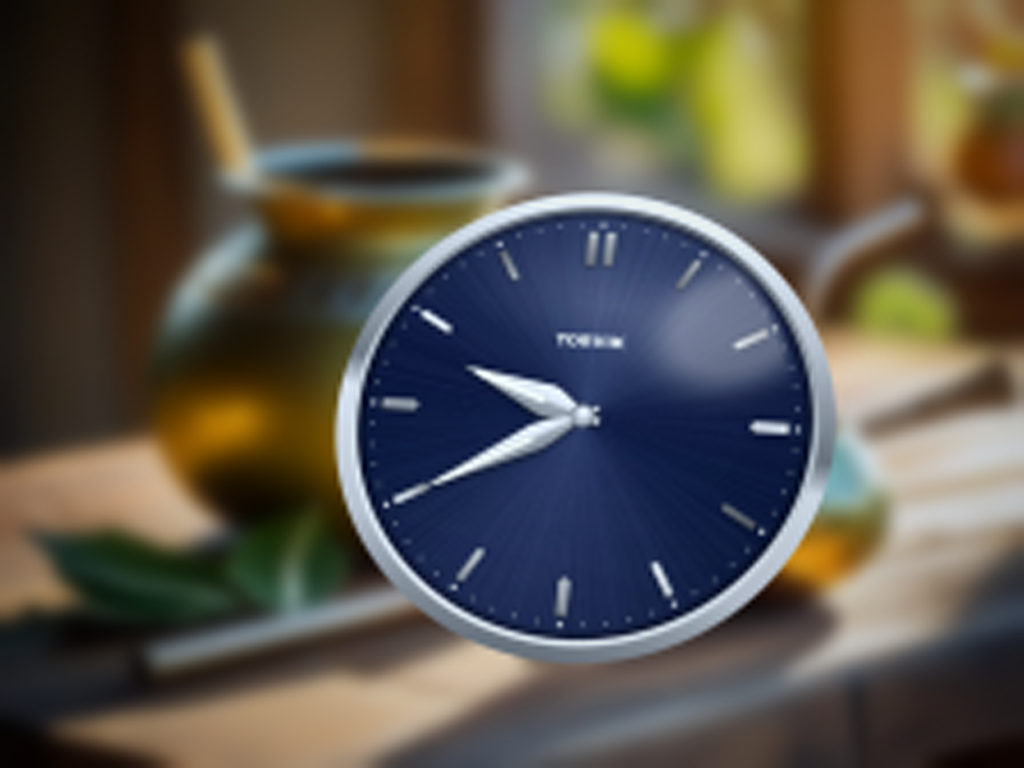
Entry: 9,40
